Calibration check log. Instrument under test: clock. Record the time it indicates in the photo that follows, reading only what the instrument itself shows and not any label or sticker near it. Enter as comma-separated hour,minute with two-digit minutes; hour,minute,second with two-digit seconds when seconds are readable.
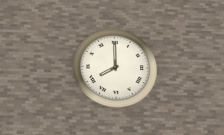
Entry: 8,00
